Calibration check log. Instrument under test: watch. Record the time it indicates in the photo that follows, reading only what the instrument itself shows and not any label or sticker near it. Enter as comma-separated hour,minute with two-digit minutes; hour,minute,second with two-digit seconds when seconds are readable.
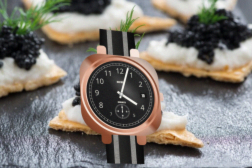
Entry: 4,03
